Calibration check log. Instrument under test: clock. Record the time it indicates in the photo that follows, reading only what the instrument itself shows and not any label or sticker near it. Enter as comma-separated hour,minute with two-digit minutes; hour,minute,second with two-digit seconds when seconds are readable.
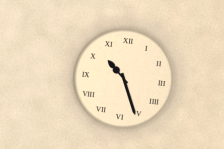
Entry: 10,26
